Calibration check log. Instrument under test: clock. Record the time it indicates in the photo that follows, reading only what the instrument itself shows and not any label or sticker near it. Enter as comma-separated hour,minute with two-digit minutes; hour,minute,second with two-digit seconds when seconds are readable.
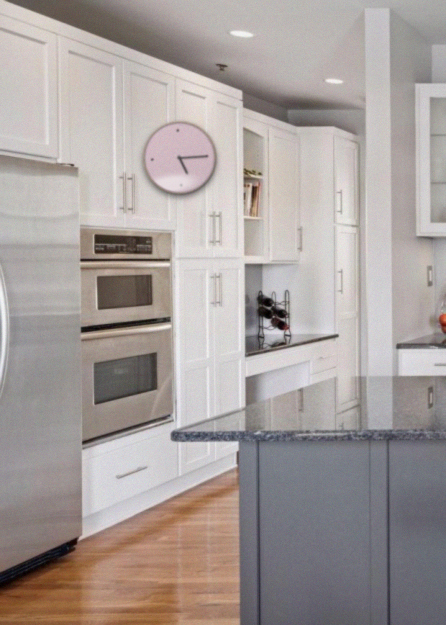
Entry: 5,15
